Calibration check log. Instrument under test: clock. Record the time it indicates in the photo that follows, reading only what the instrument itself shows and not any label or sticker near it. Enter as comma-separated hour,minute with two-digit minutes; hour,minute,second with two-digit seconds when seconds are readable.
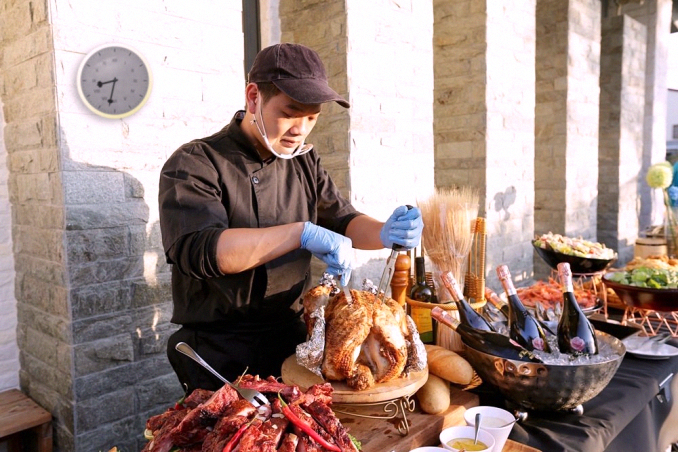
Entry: 8,32
